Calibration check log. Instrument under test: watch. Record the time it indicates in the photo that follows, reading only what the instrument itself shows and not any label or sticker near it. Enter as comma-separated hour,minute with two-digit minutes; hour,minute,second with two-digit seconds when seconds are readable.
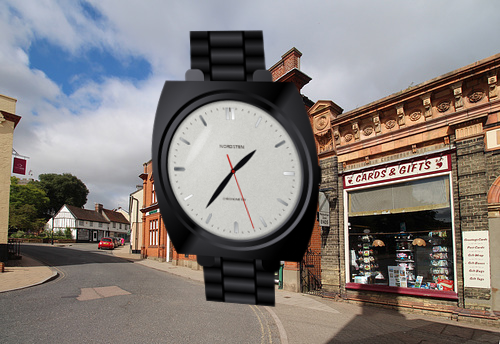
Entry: 1,36,27
